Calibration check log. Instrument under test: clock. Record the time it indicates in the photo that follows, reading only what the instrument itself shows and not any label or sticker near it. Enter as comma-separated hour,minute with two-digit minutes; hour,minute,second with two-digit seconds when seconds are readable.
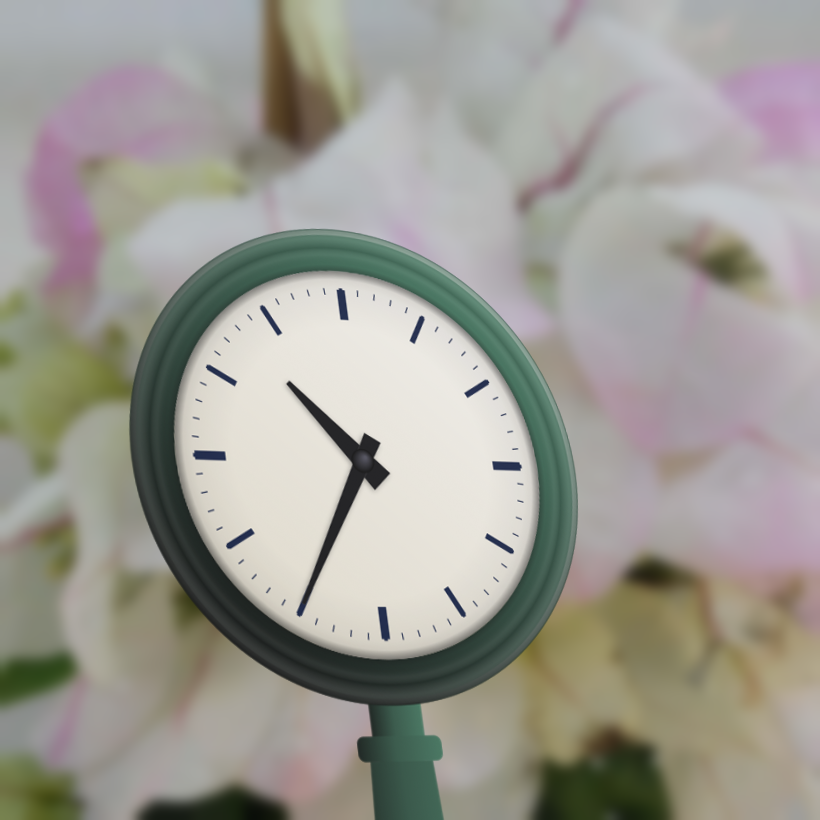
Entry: 10,35
